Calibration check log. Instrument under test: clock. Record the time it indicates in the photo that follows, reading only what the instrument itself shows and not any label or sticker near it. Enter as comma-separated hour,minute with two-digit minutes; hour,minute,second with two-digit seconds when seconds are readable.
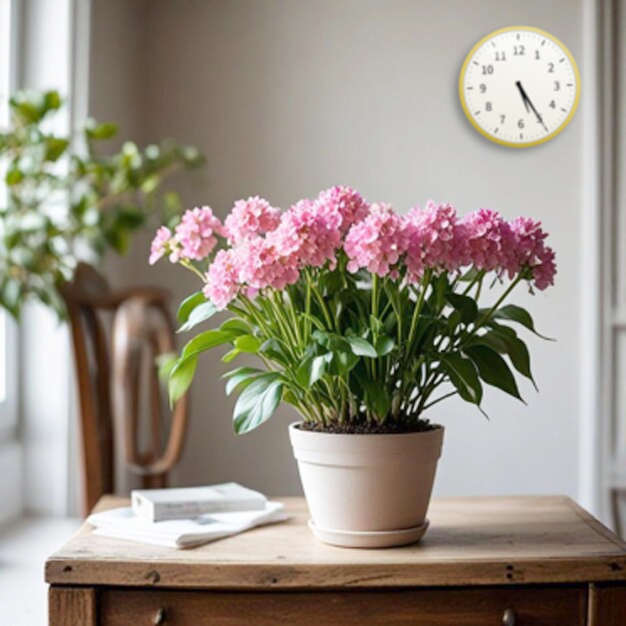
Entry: 5,25
